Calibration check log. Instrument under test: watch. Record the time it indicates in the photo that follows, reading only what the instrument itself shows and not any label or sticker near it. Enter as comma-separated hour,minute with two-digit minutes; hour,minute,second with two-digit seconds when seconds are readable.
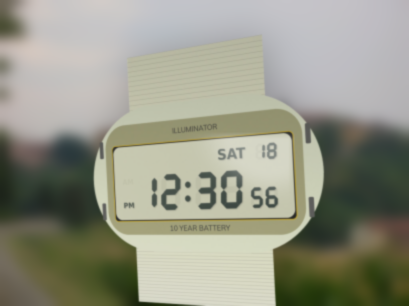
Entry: 12,30,56
